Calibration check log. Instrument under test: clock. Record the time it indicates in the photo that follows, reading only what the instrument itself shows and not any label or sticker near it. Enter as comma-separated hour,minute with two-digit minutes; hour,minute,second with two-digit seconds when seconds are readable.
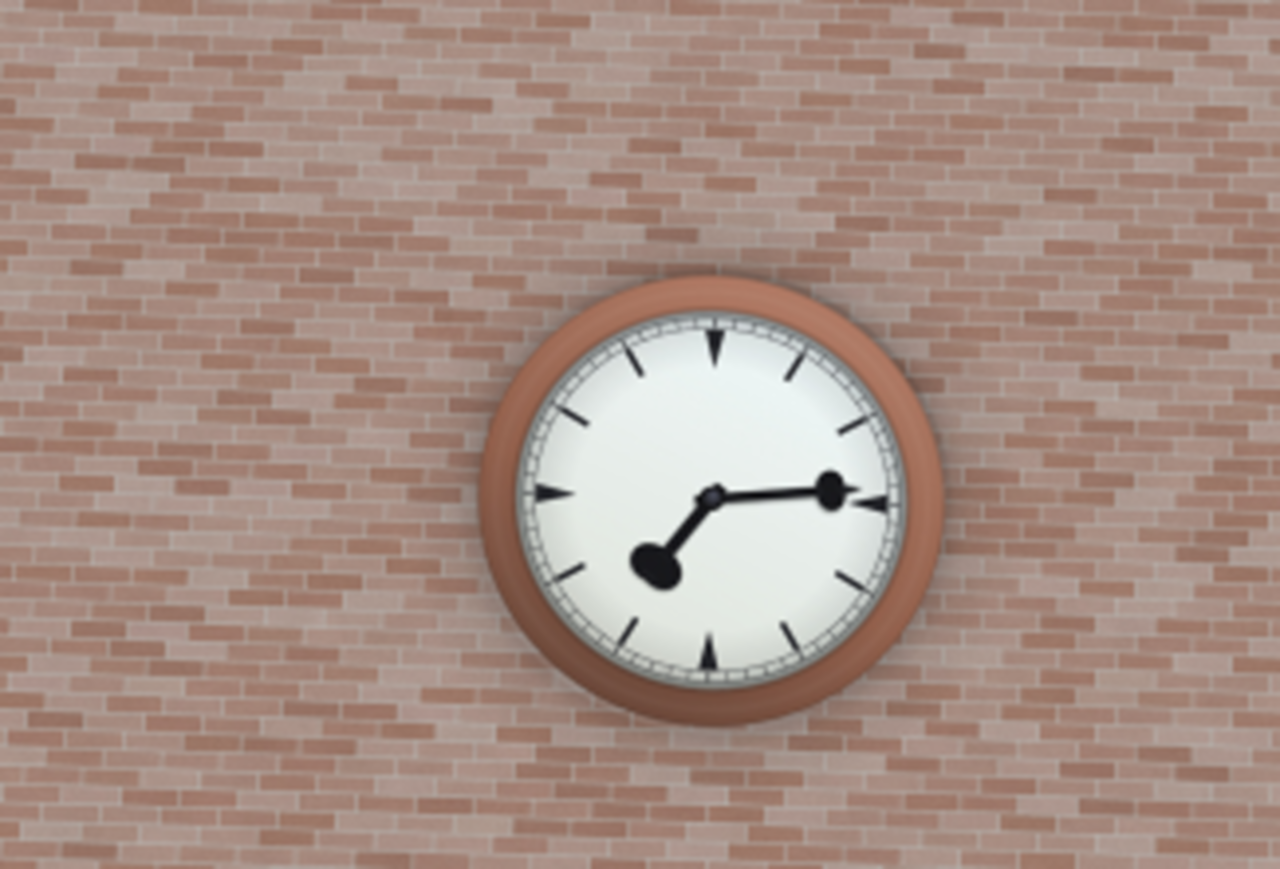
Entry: 7,14
